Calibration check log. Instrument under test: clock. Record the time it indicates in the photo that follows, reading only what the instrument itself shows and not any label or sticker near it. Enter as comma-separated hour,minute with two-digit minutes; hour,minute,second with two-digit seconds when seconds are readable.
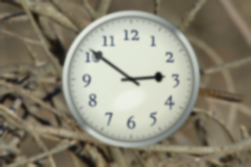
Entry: 2,51
